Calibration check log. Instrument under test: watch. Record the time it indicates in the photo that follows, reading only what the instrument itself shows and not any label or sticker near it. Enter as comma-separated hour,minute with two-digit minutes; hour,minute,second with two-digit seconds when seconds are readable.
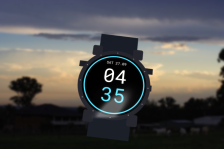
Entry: 4,35
